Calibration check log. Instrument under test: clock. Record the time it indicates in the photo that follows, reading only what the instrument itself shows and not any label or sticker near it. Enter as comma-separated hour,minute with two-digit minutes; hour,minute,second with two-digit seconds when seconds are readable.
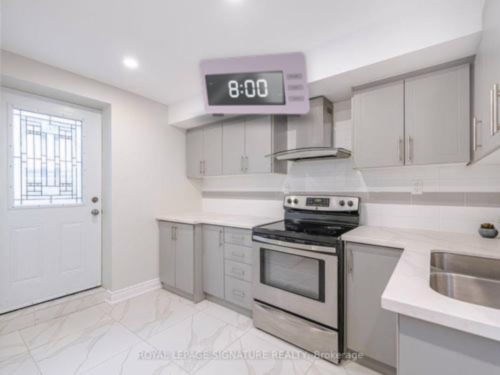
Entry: 8,00
